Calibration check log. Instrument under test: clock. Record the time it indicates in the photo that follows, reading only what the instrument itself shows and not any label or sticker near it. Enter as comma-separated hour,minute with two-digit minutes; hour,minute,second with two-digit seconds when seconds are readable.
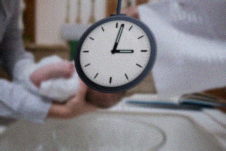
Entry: 3,02
